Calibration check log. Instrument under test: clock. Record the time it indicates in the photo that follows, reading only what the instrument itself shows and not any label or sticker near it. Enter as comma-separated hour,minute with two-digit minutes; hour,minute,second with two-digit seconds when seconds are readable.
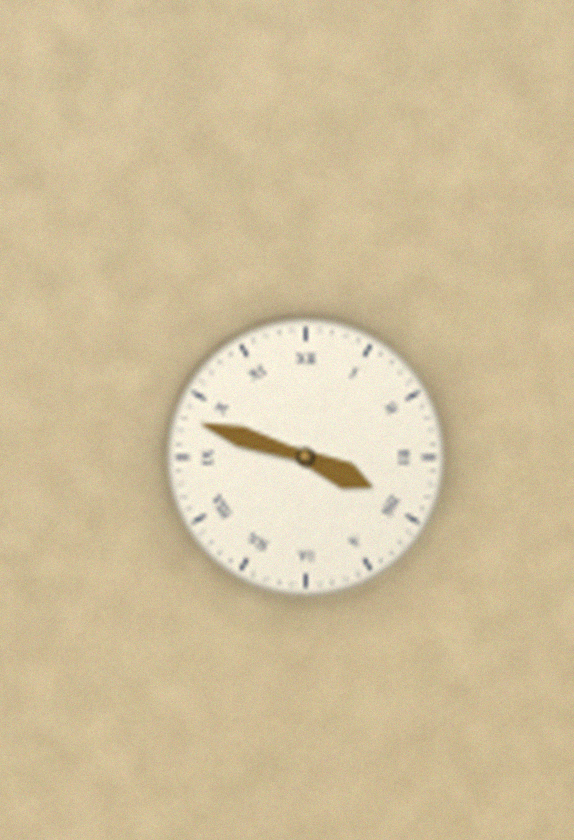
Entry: 3,48
